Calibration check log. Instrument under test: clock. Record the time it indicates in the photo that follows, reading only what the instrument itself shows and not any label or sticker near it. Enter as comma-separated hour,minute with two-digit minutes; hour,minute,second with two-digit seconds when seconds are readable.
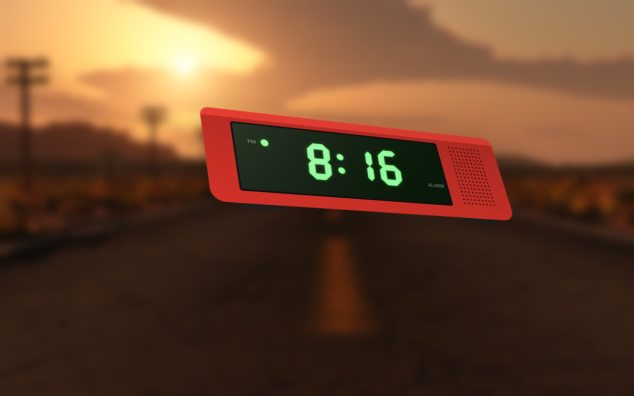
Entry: 8,16
